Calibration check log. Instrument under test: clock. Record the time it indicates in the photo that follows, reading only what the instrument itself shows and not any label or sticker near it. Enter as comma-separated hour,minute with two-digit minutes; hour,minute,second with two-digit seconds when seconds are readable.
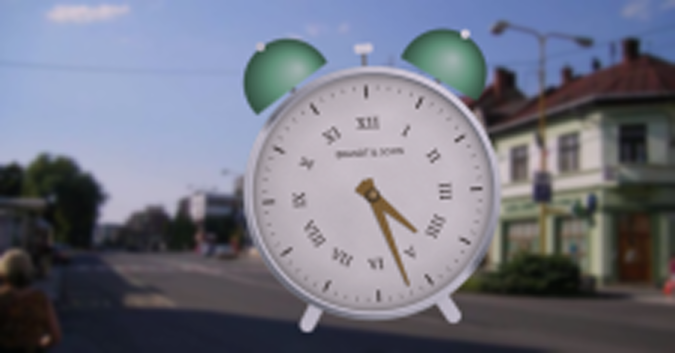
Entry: 4,27
